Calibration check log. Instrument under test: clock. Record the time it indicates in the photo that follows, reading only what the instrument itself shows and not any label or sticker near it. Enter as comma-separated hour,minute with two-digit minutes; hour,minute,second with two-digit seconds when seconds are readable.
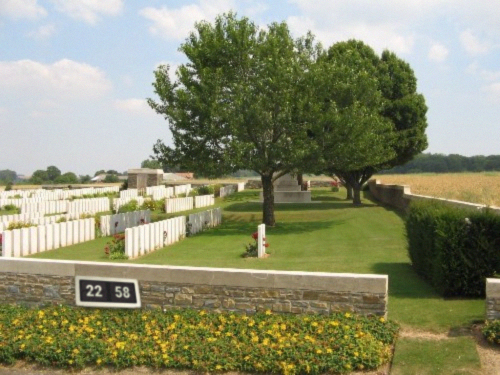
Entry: 22,58
